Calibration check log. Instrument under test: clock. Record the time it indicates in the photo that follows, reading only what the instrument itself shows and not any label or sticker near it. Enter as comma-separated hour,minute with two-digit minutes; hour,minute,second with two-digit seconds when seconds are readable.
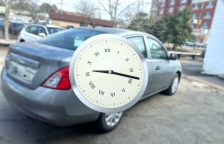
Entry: 9,18
